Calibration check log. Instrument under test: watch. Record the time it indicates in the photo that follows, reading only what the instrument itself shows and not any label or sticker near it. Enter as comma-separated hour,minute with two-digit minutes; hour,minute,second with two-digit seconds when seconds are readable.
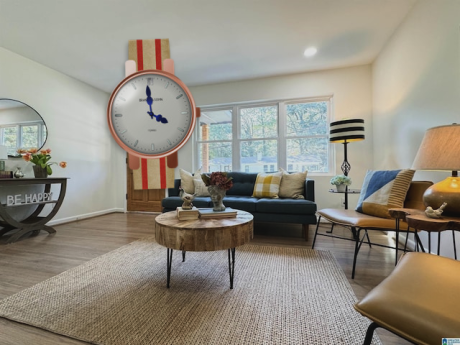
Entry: 3,59
